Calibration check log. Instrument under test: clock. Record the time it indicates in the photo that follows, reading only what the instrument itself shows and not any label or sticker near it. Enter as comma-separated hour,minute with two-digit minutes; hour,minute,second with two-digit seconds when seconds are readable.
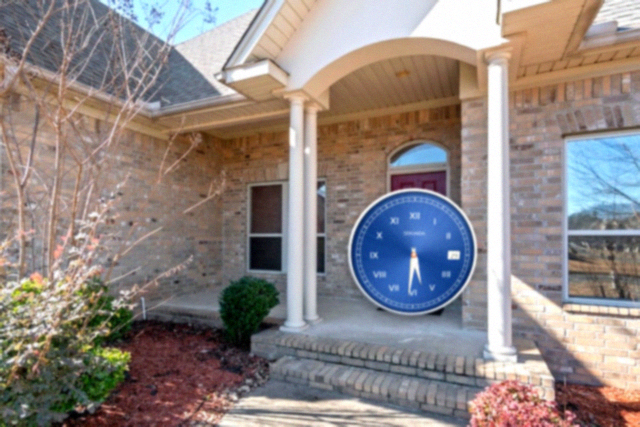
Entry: 5,31
